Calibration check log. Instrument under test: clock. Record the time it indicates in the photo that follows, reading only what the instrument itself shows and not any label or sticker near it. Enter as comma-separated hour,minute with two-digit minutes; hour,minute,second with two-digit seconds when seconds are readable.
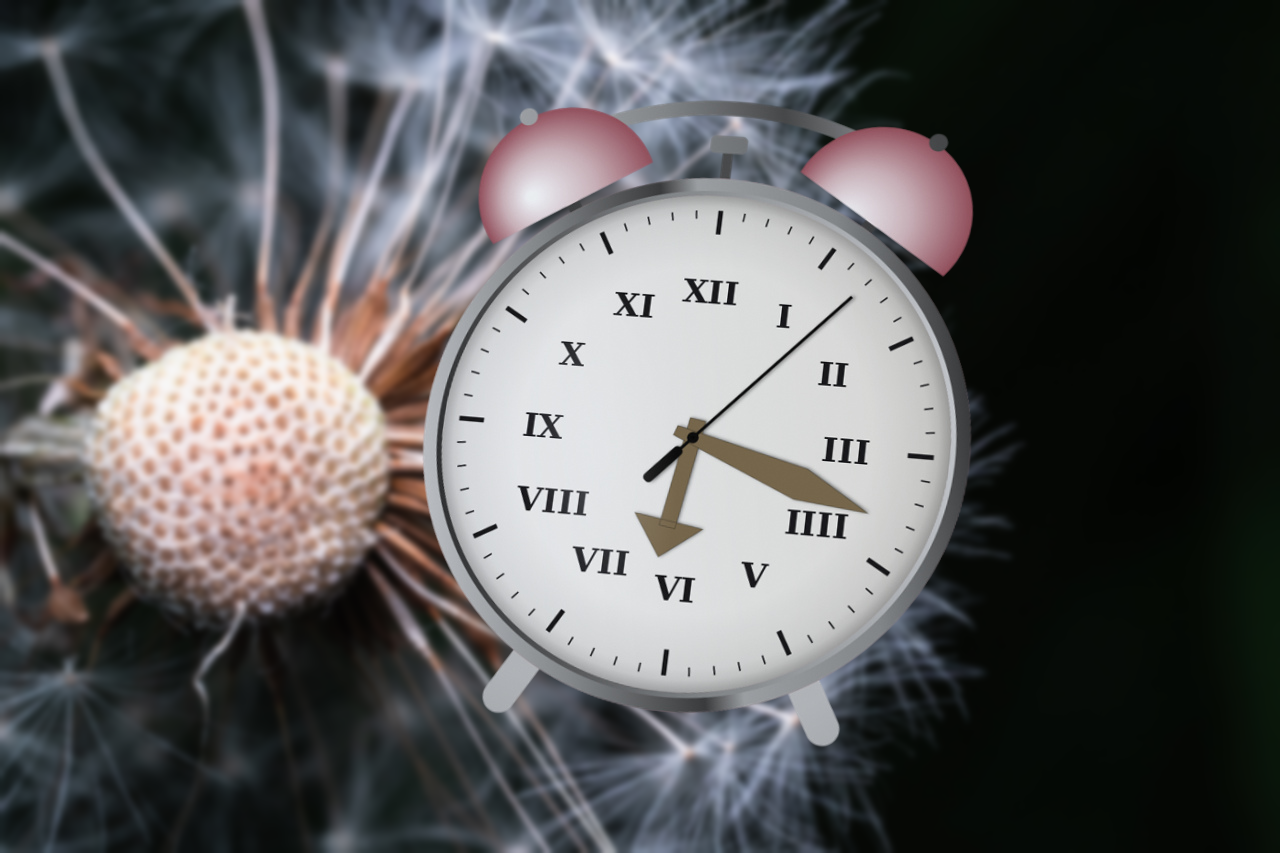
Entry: 6,18,07
